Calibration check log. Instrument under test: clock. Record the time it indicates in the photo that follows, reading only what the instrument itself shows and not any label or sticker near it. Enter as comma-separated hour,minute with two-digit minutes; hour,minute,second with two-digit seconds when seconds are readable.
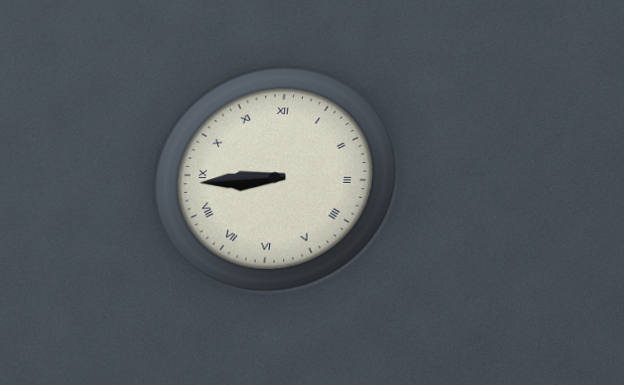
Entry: 8,44
